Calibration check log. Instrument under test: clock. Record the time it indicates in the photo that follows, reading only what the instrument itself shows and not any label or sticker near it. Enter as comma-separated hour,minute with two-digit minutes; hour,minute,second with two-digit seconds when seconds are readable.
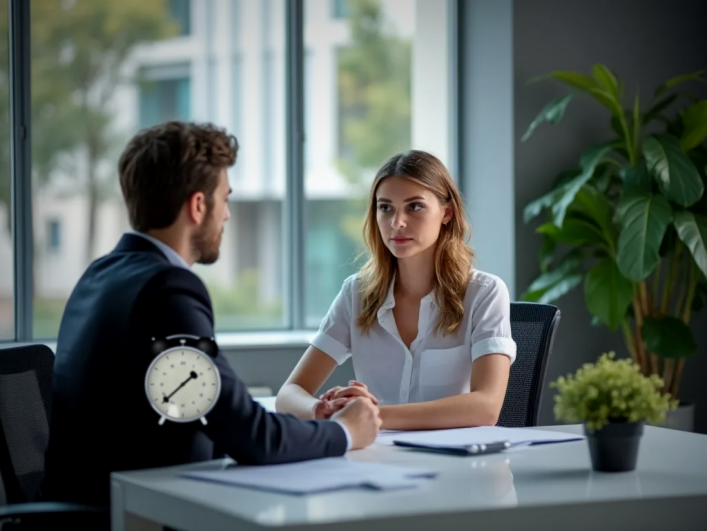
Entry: 1,38
